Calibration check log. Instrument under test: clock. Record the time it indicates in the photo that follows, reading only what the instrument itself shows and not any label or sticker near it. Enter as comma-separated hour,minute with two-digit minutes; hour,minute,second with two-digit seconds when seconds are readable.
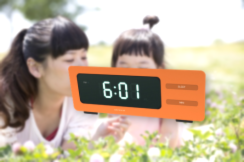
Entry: 6,01
